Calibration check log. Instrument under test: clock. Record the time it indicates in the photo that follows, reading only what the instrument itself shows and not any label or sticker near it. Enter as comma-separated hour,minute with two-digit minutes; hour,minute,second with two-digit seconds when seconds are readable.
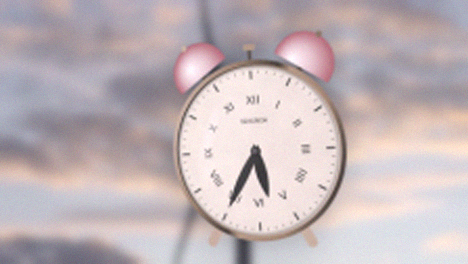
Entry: 5,35
